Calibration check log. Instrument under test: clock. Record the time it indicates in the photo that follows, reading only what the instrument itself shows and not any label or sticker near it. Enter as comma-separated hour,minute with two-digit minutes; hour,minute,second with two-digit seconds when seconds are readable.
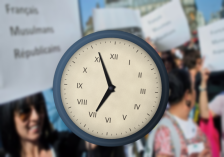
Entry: 6,56
